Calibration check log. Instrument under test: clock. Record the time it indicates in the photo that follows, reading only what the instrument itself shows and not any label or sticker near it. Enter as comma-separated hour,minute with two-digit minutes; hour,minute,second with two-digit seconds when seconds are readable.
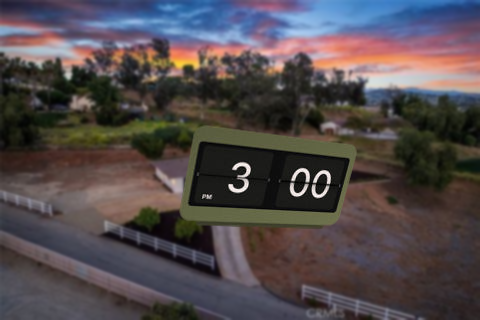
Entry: 3,00
